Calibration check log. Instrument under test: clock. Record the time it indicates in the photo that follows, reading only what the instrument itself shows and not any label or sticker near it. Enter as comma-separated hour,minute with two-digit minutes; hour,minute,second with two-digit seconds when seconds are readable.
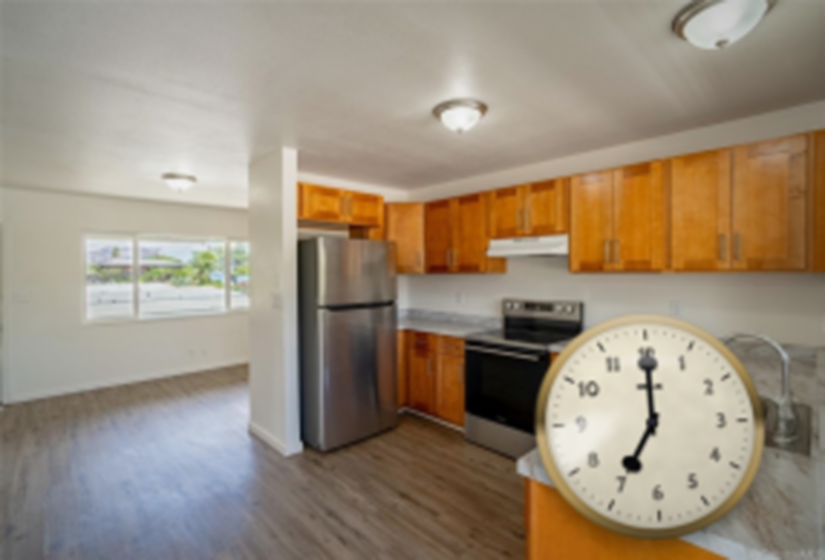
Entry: 7,00
